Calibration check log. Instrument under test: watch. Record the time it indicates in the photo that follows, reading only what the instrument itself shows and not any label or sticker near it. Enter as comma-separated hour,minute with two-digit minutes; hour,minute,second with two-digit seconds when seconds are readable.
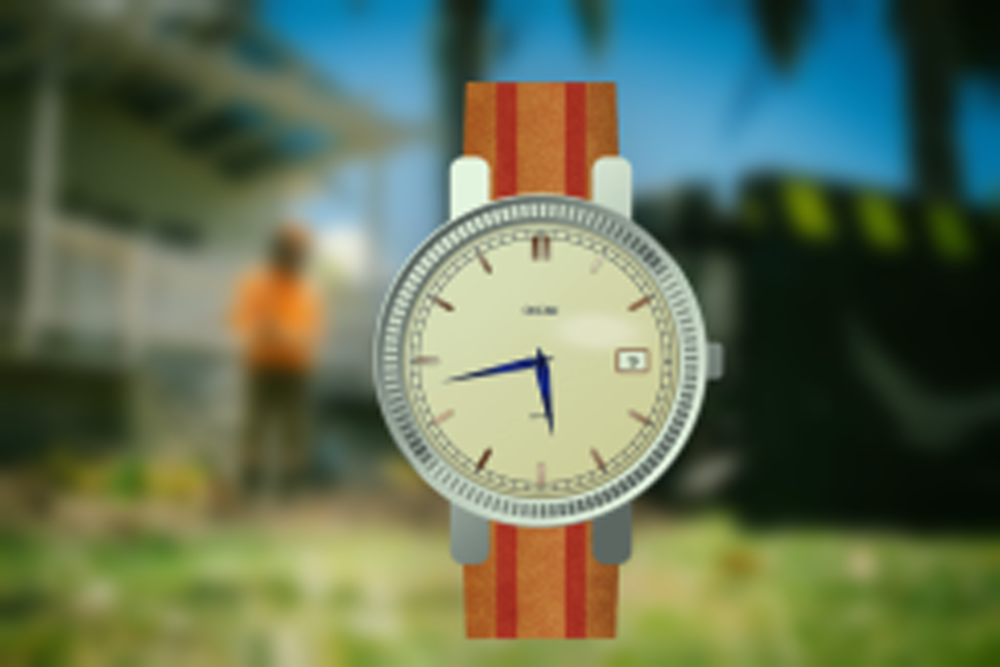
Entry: 5,43
